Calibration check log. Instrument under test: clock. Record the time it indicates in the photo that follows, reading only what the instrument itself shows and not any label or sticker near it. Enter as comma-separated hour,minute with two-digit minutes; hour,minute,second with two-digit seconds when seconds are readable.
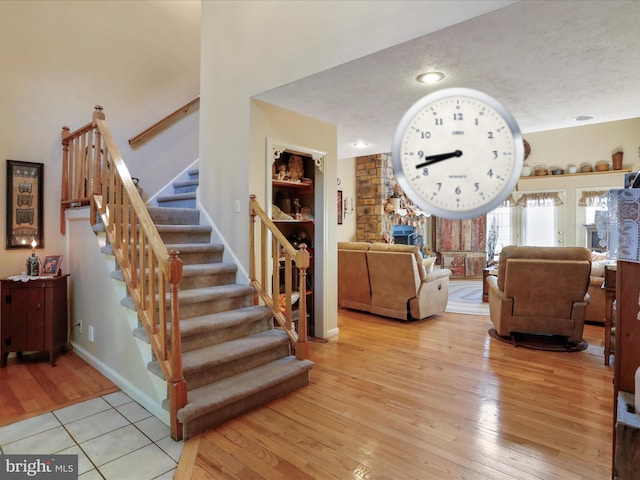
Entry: 8,42
